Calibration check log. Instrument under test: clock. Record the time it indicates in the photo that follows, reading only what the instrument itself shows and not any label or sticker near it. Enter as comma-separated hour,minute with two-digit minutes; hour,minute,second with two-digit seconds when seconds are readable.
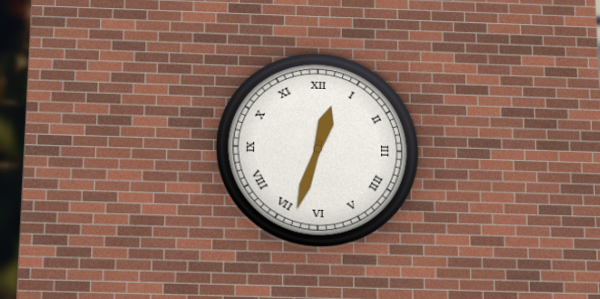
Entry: 12,33
